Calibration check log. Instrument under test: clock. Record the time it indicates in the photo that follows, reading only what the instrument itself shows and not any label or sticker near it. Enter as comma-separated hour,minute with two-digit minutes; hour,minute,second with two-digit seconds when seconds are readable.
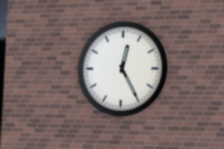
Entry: 12,25
